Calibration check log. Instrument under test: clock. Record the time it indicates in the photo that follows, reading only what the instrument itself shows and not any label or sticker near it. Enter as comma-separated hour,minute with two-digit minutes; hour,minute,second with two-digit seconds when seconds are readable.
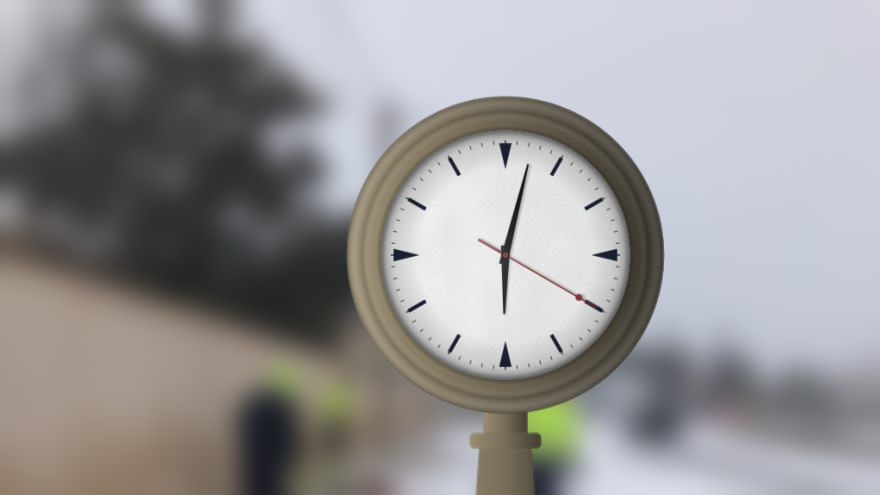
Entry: 6,02,20
